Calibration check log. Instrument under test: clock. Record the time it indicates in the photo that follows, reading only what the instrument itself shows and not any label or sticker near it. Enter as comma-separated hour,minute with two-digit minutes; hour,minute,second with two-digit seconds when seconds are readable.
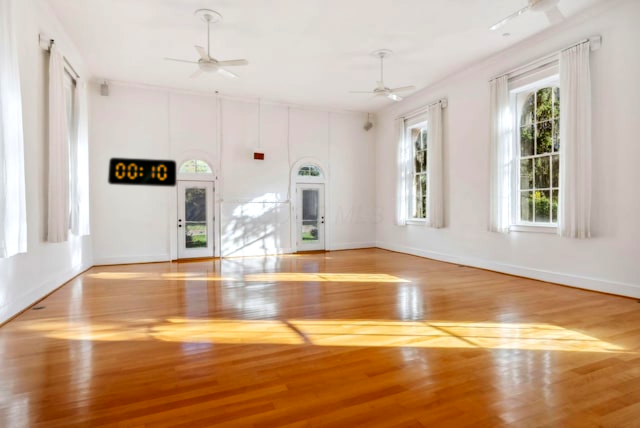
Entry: 0,10
